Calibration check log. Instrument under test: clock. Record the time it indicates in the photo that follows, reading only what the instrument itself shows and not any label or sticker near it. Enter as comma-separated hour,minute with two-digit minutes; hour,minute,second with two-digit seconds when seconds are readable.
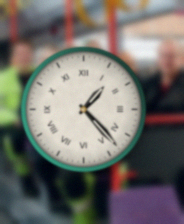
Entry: 1,23
